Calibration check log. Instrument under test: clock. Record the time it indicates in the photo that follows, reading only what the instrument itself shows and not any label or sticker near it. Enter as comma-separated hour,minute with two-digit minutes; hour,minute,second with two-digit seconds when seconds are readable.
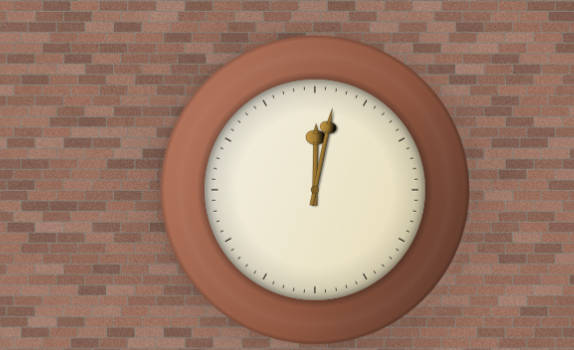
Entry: 12,02
